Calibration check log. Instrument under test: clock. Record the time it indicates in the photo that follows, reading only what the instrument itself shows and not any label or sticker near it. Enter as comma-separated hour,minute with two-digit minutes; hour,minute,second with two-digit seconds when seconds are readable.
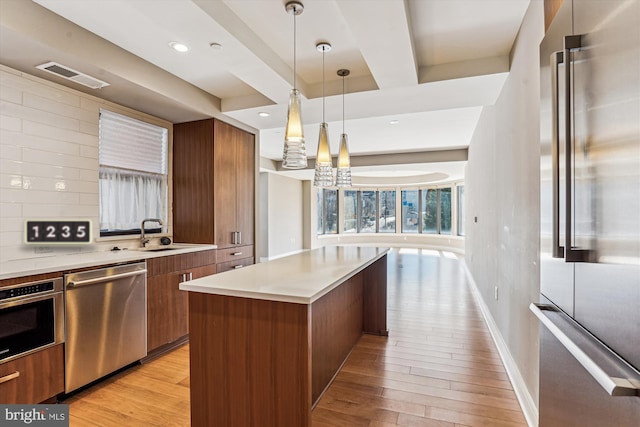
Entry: 12,35
